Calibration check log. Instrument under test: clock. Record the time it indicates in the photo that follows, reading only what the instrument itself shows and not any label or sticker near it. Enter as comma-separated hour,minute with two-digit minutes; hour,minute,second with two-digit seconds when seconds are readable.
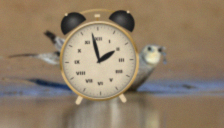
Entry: 1,58
